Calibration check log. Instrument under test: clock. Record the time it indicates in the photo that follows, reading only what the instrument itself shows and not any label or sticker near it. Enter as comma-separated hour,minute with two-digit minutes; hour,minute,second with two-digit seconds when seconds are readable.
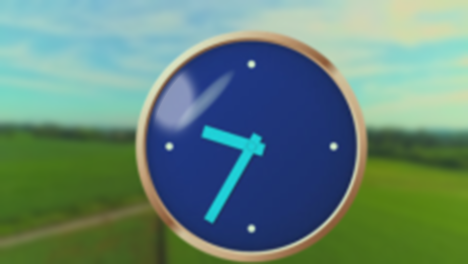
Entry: 9,35
